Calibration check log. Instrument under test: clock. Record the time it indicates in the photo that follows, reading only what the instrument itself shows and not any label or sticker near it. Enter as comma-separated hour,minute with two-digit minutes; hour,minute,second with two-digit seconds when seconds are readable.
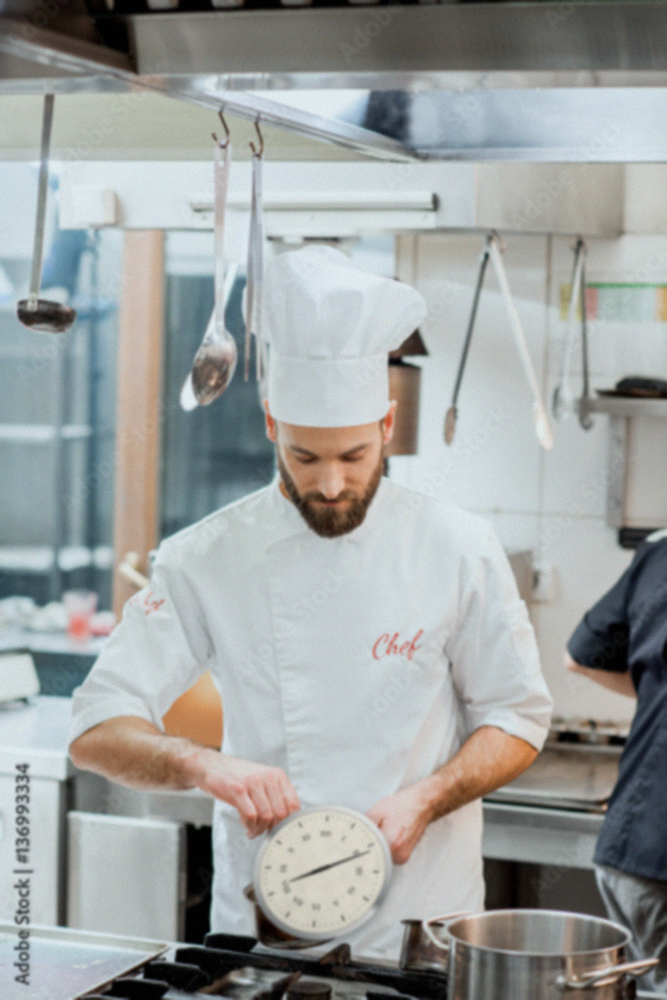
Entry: 8,11
